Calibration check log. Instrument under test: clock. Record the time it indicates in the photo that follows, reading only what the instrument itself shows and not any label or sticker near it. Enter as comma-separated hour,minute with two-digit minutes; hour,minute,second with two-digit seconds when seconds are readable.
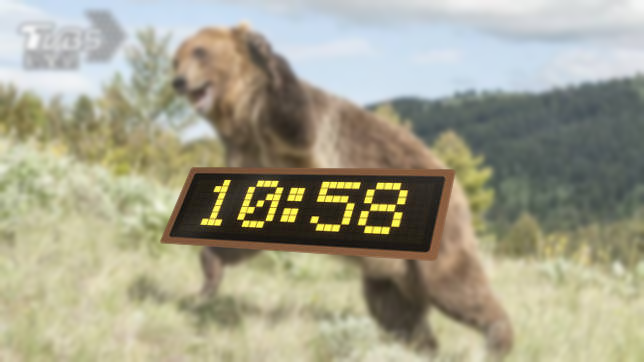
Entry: 10,58
